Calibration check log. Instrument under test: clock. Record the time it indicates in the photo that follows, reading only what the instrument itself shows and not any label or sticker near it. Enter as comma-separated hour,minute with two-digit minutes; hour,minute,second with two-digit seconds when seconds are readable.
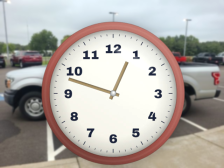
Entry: 12,48
